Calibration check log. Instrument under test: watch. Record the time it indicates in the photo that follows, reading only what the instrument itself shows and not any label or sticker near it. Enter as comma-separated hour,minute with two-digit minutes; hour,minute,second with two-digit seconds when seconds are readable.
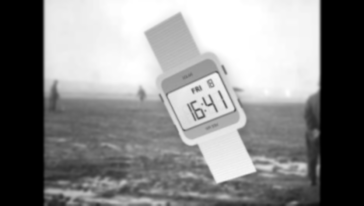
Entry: 16,41
